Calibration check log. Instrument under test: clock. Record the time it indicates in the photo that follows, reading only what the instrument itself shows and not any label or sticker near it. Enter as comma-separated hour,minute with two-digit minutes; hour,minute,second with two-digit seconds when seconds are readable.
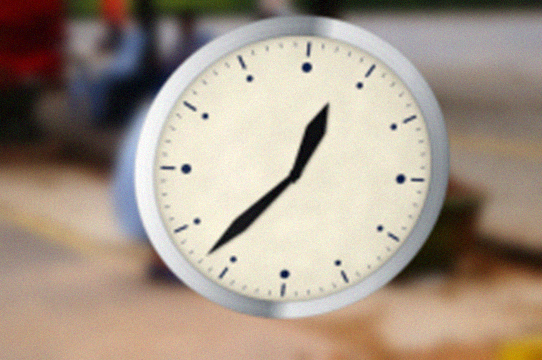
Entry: 12,37
